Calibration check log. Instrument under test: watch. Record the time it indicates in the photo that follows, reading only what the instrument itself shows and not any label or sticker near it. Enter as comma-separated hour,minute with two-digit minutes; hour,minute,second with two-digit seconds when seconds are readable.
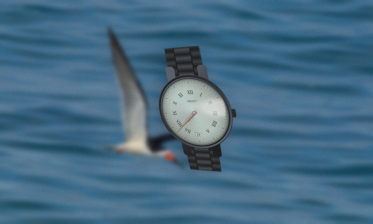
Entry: 7,38
